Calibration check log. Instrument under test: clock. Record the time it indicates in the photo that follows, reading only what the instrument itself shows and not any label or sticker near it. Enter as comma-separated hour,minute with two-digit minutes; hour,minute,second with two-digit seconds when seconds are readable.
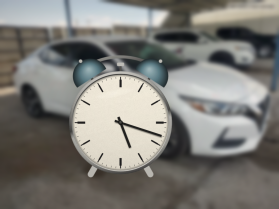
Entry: 5,18
